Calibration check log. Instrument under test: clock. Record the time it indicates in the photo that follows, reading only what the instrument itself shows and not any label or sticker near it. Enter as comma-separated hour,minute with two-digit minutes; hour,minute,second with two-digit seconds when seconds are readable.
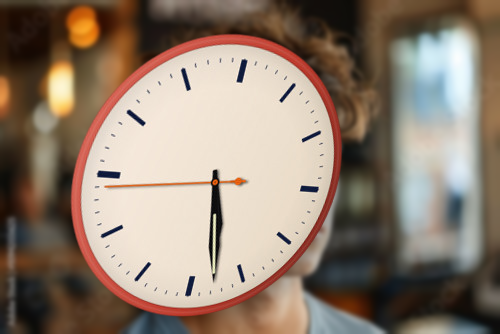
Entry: 5,27,44
